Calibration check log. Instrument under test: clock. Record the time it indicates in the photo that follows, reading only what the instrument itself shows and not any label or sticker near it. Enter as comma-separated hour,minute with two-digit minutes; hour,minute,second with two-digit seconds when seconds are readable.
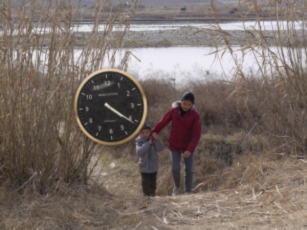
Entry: 4,21
